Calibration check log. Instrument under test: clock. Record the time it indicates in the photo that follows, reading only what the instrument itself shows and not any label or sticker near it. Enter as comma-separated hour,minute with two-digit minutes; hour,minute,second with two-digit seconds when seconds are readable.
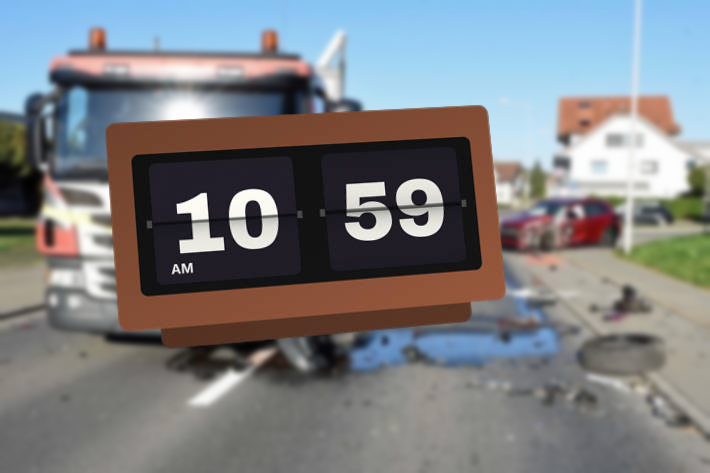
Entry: 10,59
